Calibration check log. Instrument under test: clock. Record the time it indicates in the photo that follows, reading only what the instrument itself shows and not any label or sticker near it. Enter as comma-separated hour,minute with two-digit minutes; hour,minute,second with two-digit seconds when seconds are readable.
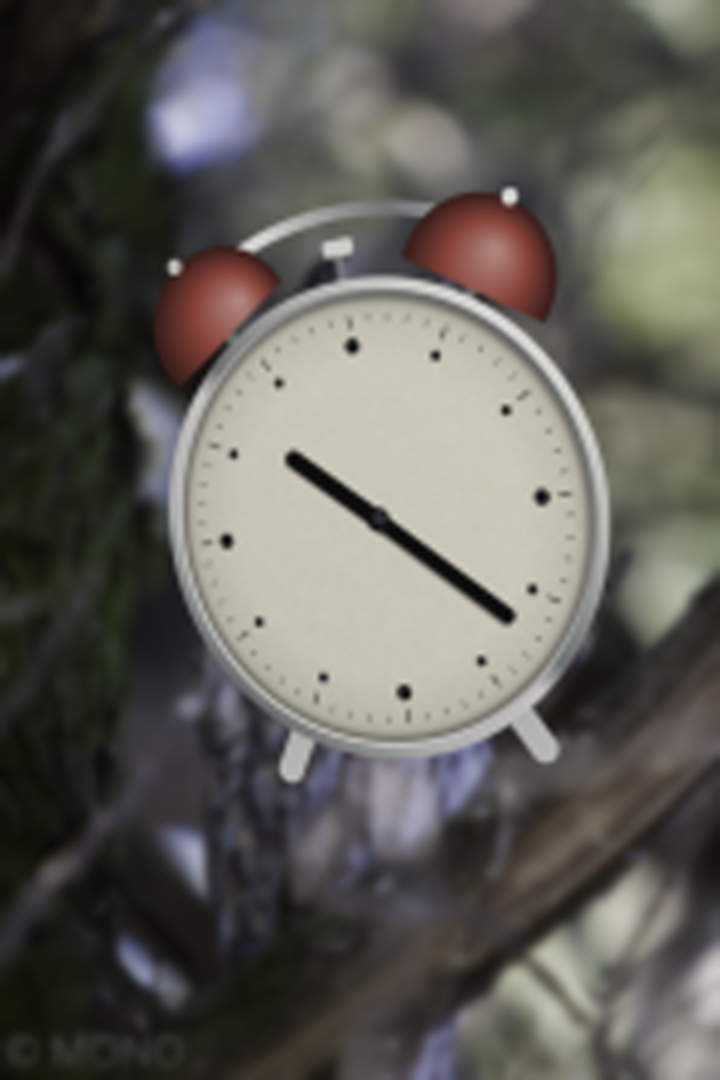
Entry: 10,22
